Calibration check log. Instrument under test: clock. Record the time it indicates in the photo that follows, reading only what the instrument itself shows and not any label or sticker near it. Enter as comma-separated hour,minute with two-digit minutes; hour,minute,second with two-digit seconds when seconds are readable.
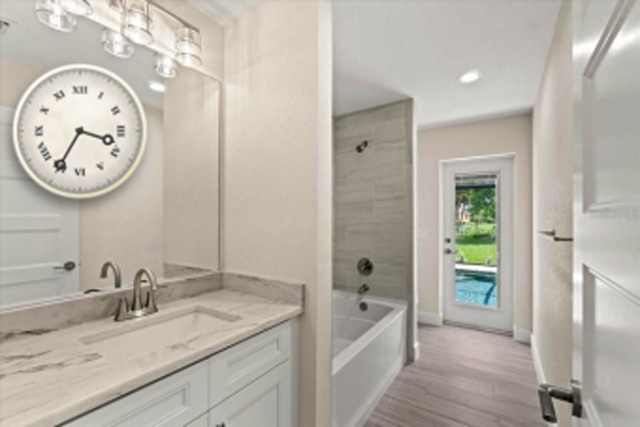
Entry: 3,35
